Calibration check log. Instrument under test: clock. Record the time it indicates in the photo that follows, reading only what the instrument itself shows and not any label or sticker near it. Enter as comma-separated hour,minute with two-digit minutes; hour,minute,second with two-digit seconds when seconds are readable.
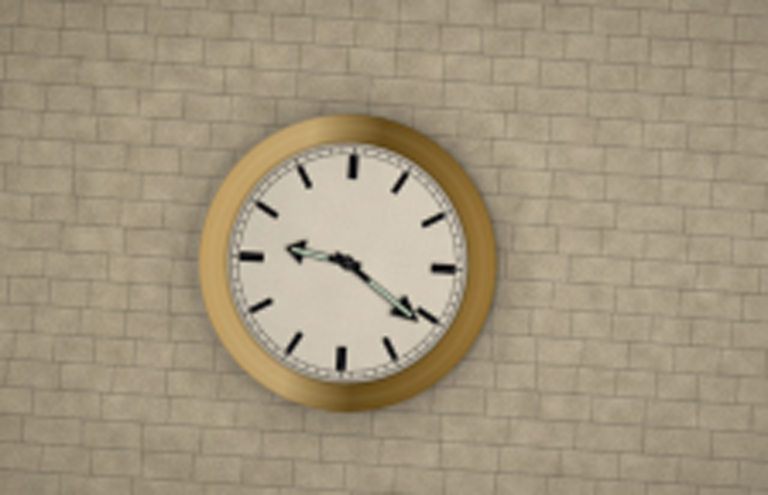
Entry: 9,21
